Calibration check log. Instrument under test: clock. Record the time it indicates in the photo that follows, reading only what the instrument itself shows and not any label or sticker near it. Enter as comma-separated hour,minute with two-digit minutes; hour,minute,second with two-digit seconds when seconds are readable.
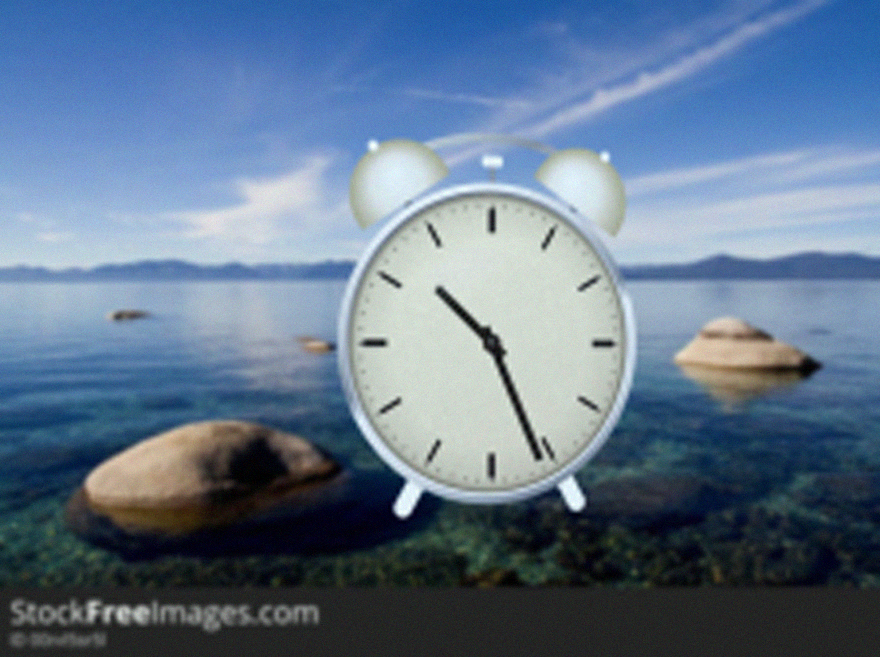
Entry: 10,26
